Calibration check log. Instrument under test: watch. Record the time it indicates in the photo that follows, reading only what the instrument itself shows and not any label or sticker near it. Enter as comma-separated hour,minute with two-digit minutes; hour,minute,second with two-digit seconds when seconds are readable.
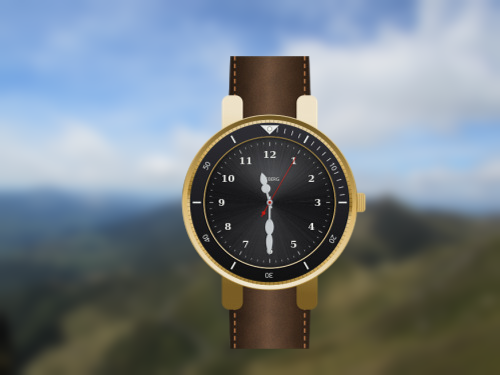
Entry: 11,30,05
